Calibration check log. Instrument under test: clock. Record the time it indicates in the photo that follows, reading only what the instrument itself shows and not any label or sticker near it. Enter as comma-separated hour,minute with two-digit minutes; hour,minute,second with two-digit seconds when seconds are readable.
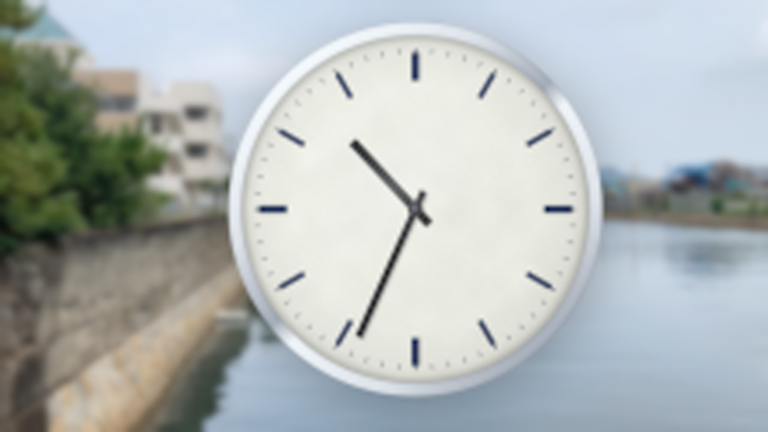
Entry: 10,34
